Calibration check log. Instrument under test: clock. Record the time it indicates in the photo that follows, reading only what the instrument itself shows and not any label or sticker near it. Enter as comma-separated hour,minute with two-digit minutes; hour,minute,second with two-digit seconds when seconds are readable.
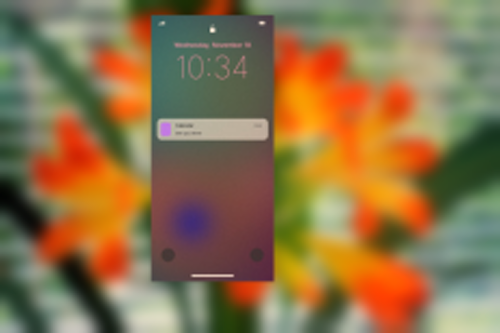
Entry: 10,34
